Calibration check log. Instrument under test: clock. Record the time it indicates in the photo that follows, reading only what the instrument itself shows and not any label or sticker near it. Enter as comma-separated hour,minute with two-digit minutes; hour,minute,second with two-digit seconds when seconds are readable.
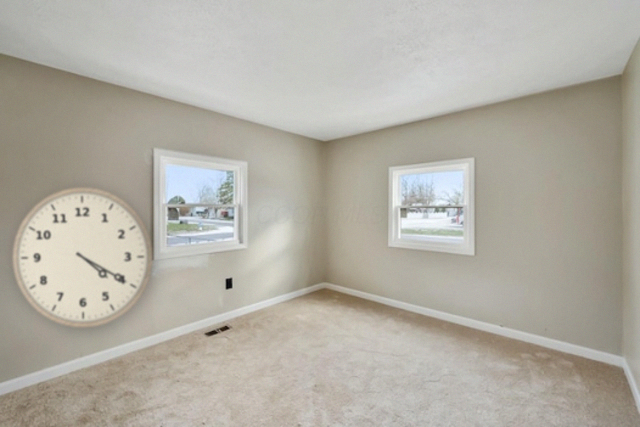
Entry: 4,20
